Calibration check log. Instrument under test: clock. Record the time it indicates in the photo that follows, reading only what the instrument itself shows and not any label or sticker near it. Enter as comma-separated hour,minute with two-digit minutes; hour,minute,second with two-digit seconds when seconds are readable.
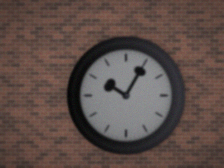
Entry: 10,05
